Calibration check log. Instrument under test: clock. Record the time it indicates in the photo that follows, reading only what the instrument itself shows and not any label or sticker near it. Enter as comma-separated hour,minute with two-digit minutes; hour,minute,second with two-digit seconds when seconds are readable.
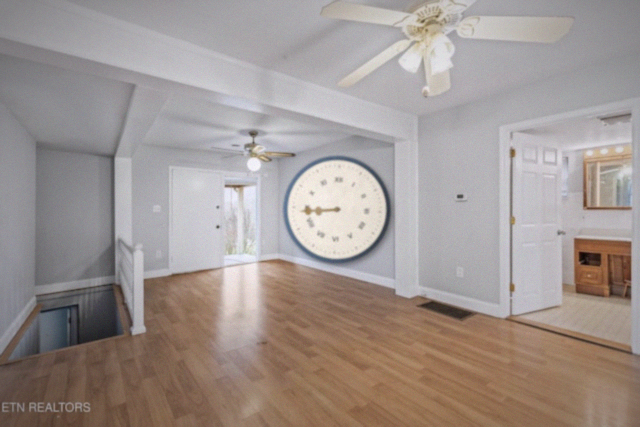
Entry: 8,44
